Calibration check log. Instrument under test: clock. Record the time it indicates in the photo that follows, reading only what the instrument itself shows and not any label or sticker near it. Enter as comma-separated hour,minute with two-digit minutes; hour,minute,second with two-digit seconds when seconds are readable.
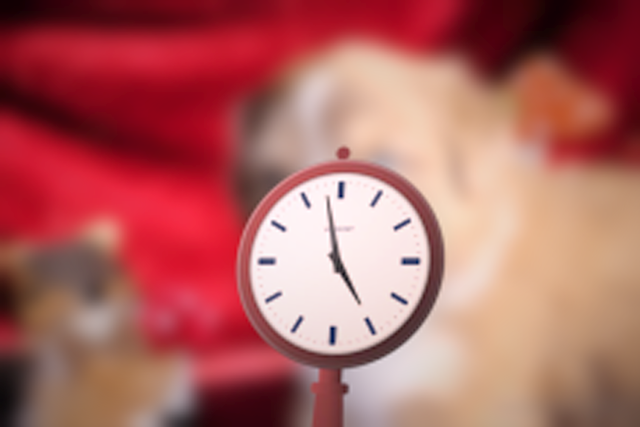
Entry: 4,58
